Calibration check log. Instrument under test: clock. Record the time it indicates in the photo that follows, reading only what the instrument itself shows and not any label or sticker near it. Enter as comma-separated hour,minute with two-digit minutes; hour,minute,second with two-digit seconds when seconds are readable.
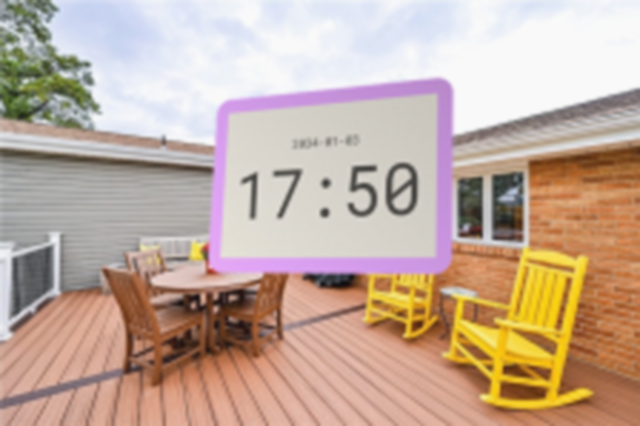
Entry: 17,50
